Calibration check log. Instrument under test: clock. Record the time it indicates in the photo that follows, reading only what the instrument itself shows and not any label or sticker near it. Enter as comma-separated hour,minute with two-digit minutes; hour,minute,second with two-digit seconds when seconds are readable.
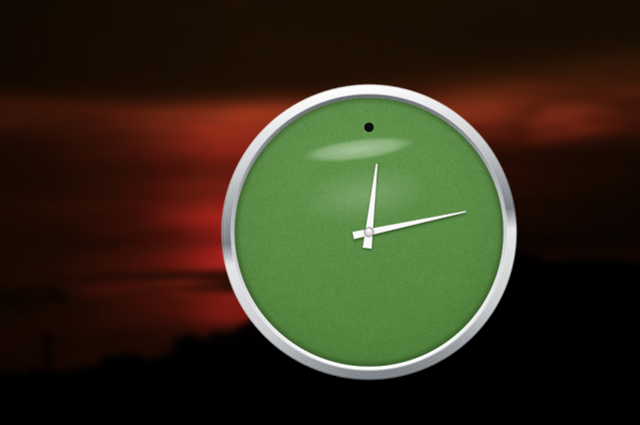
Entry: 12,13
